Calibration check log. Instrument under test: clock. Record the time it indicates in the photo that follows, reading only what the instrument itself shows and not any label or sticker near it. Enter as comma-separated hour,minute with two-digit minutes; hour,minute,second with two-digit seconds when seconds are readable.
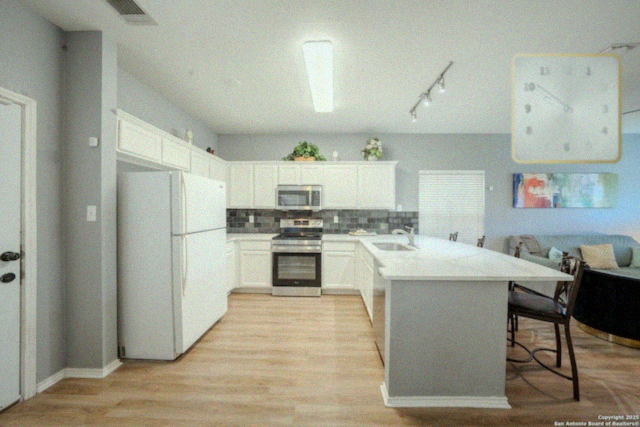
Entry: 9,51
